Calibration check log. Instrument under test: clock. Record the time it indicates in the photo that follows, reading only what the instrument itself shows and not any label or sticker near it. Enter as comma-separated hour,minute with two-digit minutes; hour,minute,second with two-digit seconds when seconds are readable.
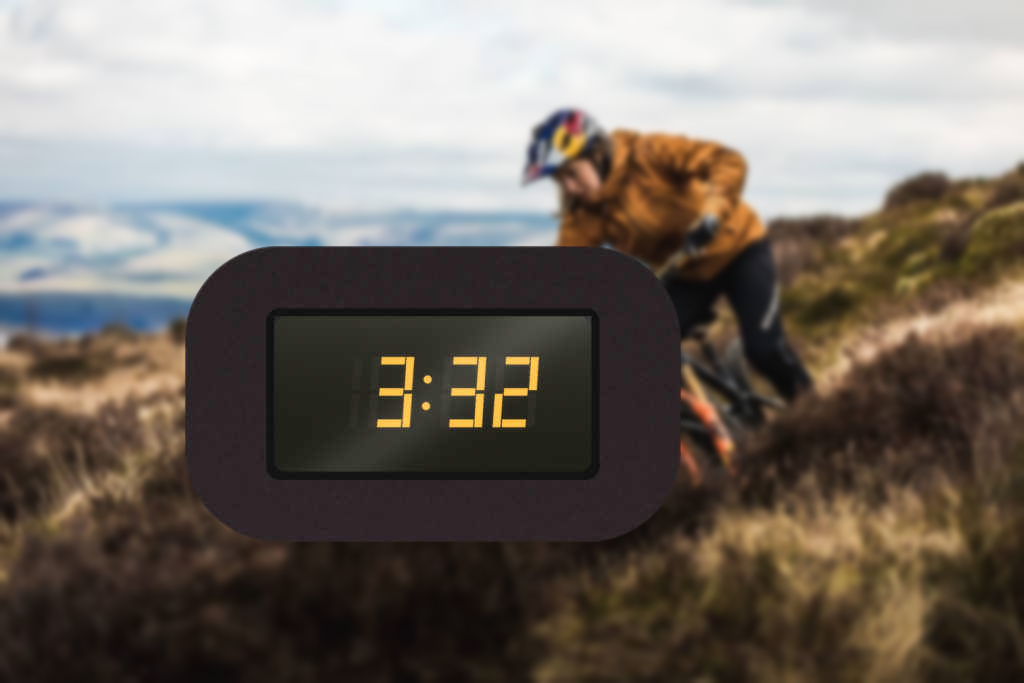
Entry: 3,32
